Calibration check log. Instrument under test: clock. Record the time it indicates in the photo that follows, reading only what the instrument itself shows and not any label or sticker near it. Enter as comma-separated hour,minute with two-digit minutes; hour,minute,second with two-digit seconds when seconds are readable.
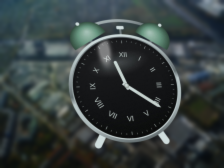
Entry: 11,21
